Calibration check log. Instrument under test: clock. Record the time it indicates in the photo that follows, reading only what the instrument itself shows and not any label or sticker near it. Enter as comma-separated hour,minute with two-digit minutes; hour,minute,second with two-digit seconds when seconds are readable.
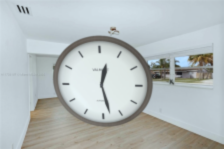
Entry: 12,28
